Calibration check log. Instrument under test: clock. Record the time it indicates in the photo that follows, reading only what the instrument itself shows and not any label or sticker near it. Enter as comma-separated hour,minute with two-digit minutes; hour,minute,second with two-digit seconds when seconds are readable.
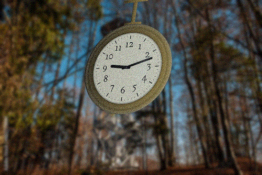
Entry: 9,12
